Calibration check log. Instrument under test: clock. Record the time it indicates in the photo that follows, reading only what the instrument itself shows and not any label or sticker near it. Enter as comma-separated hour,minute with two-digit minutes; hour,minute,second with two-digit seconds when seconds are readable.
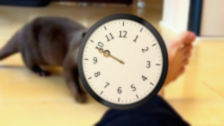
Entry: 9,49
